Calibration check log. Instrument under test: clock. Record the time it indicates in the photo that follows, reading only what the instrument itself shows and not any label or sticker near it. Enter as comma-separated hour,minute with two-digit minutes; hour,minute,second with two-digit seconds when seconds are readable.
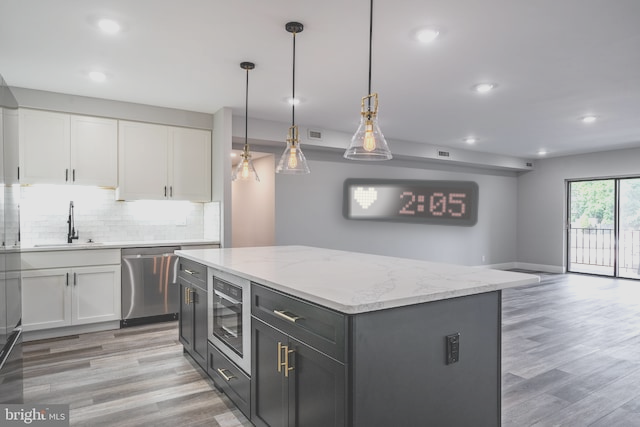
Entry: 2,05
